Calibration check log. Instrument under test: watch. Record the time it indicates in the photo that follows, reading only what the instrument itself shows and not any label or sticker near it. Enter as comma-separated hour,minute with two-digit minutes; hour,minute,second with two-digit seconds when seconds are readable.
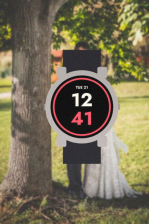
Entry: 12,41
